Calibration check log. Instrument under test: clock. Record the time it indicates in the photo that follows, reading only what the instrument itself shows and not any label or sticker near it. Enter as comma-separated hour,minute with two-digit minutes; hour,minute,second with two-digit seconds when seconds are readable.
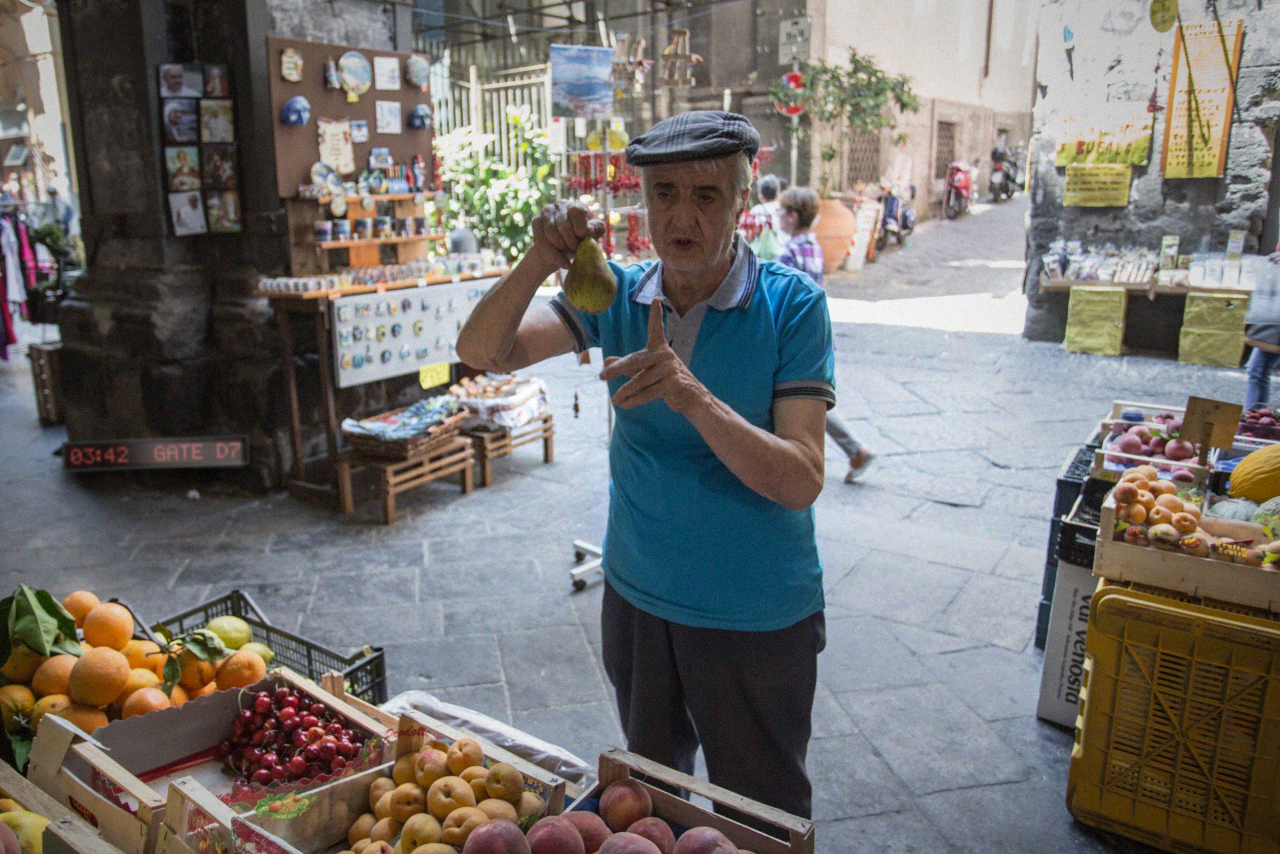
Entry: 3,42
